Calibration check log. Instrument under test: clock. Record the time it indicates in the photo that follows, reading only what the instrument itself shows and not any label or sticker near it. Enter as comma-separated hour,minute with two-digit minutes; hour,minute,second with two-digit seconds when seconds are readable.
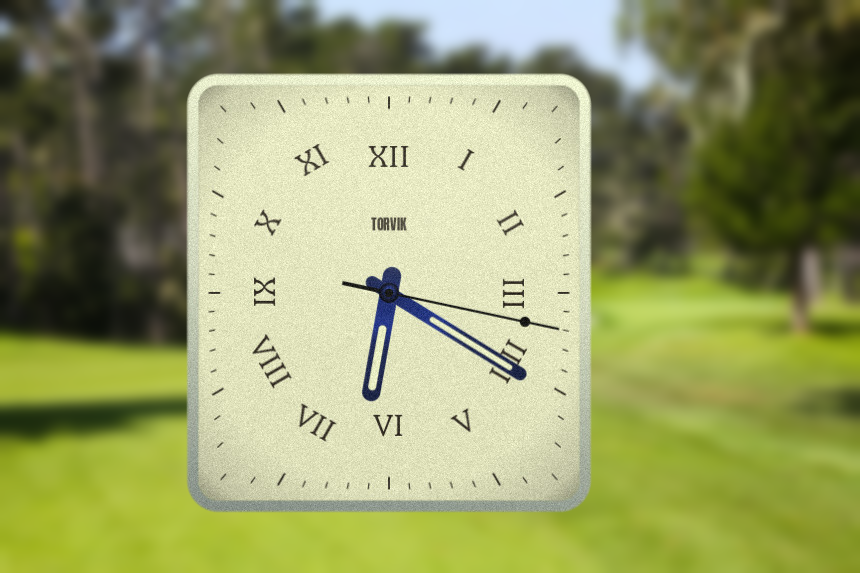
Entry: 6,20,17
